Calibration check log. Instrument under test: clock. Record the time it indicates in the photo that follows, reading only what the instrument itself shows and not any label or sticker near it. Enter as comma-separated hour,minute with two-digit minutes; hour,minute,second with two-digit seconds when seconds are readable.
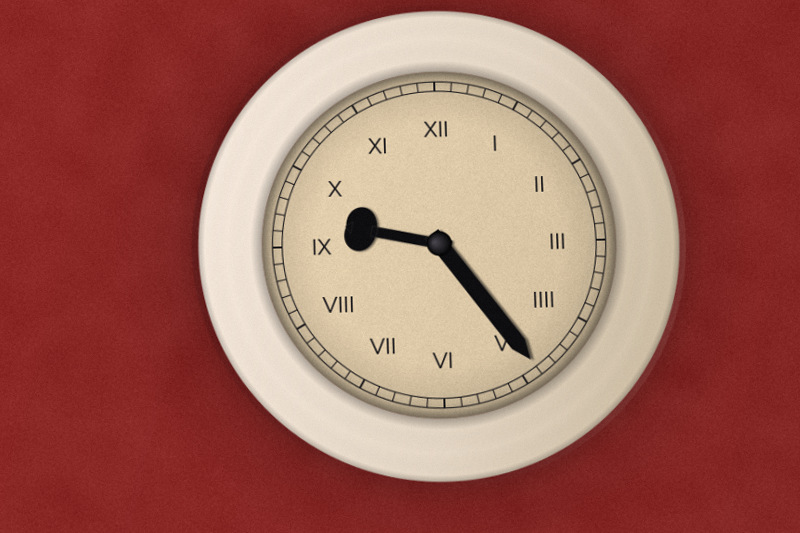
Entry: 9,24
